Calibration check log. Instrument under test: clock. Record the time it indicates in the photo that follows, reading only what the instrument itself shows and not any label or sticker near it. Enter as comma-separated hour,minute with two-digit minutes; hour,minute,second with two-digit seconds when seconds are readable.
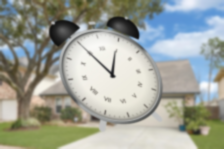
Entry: 12,55
